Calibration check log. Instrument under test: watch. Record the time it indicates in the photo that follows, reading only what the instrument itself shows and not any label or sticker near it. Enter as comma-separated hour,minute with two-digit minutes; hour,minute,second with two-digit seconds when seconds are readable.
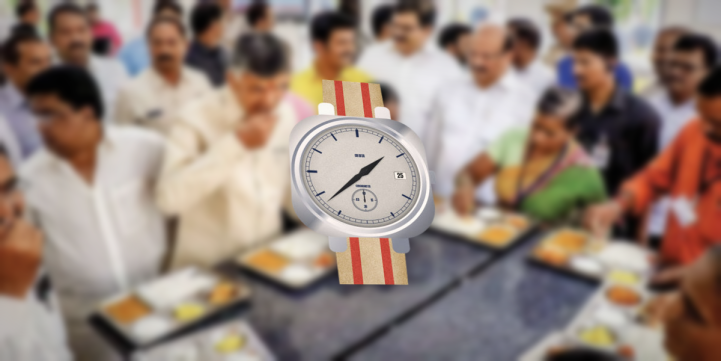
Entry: 1,38
